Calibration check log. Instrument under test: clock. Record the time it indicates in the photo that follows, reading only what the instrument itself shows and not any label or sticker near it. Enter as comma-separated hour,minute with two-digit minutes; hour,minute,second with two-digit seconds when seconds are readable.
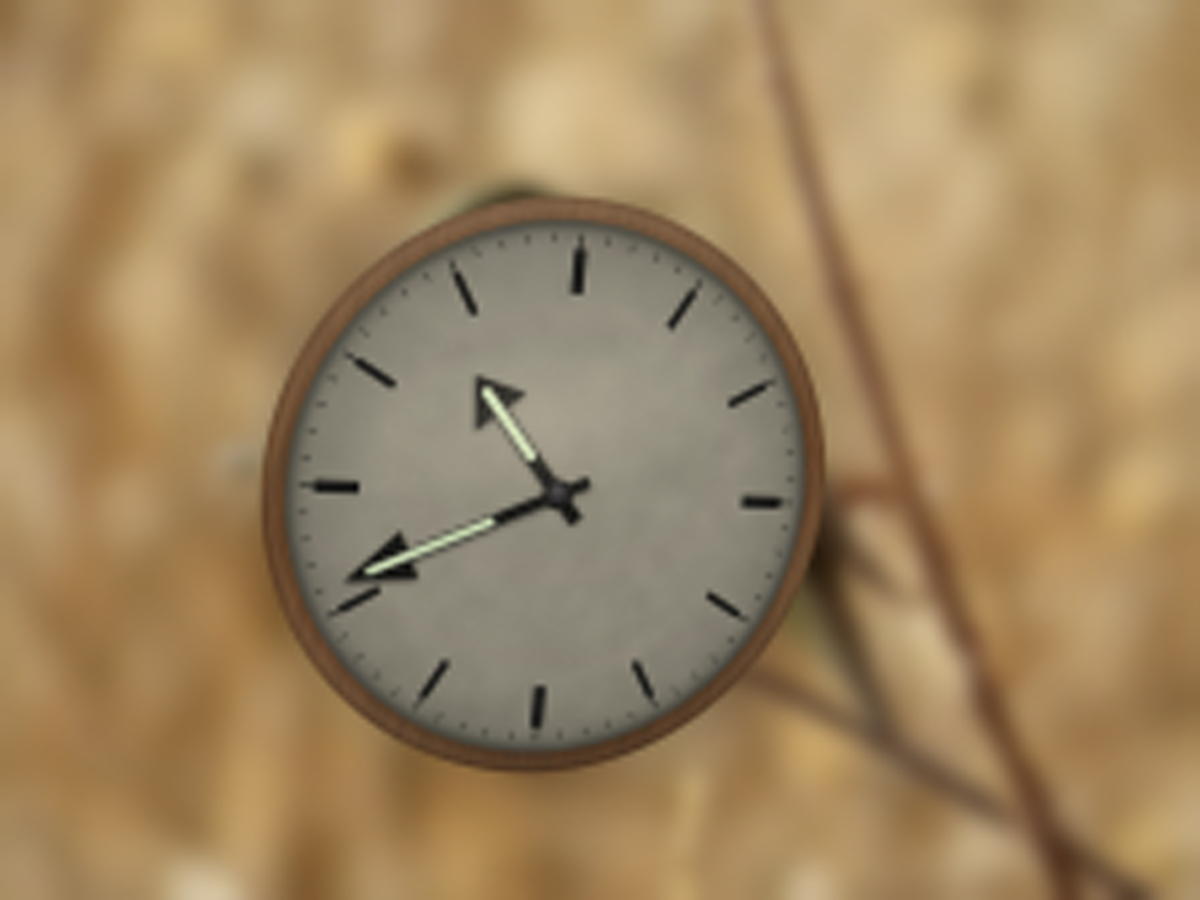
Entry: 10,41
